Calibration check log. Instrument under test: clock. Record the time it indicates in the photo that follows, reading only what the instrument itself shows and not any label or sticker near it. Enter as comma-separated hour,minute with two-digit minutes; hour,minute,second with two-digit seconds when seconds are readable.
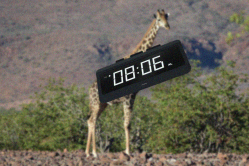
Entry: 8,06
